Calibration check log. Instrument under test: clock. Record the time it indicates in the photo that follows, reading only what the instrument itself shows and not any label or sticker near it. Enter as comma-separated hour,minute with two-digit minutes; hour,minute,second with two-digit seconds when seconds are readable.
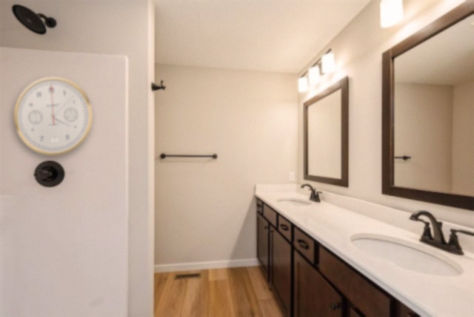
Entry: 4,08
